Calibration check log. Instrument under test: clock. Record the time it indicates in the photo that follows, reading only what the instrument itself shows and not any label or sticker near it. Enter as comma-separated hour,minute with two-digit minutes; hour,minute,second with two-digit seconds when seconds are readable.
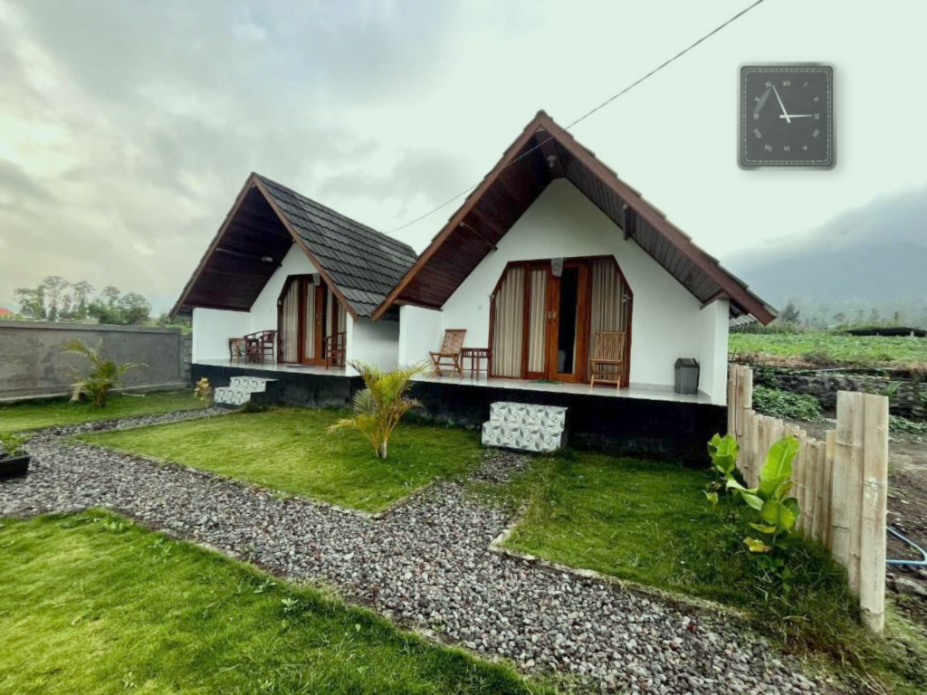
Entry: 2,56
